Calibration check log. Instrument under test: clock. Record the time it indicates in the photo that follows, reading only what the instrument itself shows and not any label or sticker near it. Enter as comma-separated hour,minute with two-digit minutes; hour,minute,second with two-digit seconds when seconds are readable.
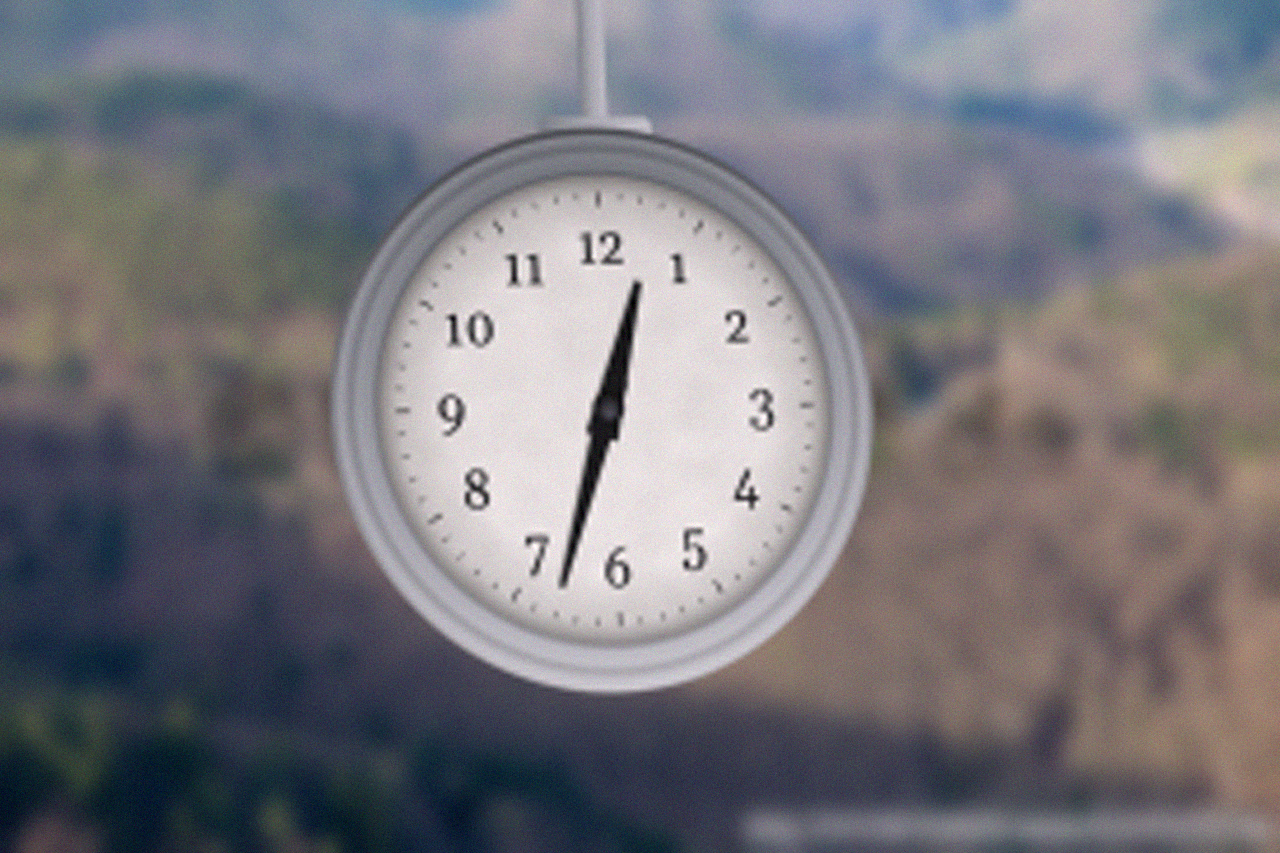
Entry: 12,33
